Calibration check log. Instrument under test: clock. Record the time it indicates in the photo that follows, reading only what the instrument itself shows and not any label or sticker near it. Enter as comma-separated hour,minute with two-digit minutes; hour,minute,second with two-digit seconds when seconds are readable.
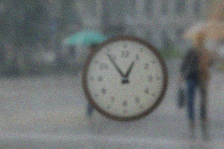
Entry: 12,54
